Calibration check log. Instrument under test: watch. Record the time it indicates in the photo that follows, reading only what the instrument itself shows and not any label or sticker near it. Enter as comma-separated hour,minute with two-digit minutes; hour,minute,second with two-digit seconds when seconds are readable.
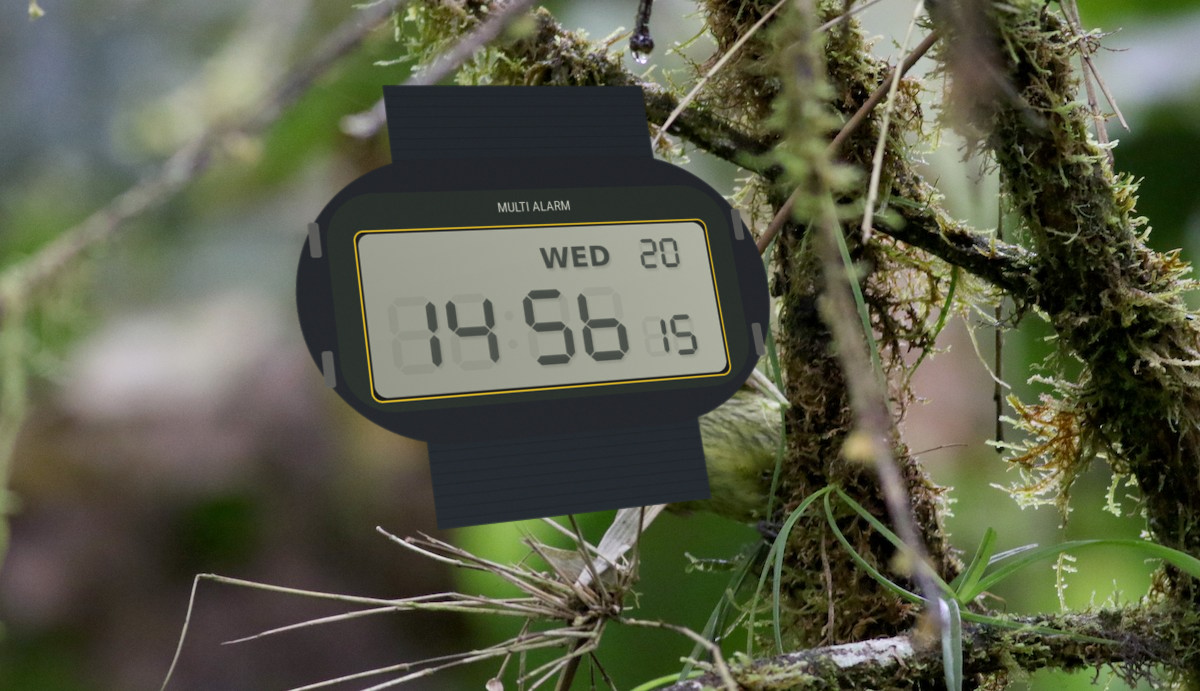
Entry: 14,56,15
